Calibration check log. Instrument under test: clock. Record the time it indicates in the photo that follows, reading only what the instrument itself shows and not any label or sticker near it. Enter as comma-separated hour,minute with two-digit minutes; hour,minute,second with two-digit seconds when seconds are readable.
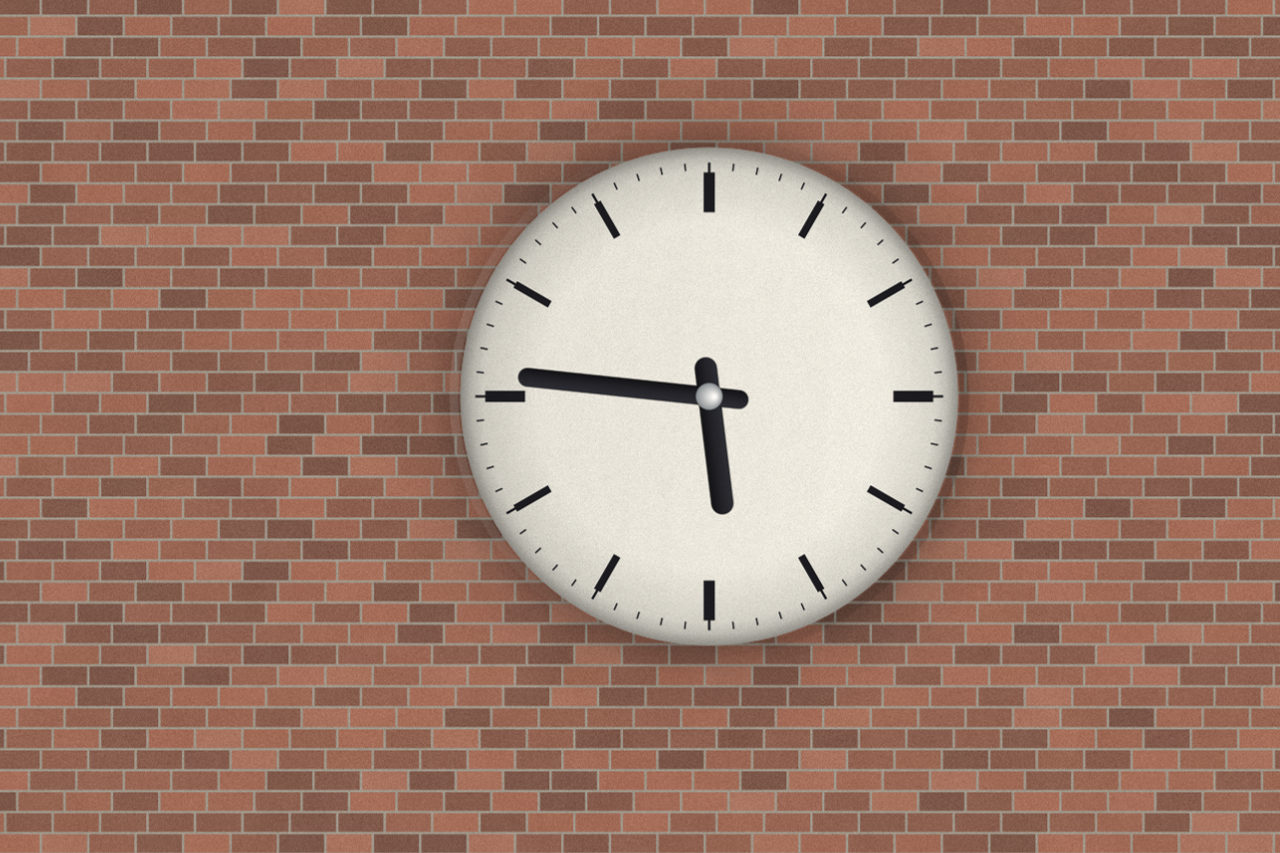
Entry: 5,46
